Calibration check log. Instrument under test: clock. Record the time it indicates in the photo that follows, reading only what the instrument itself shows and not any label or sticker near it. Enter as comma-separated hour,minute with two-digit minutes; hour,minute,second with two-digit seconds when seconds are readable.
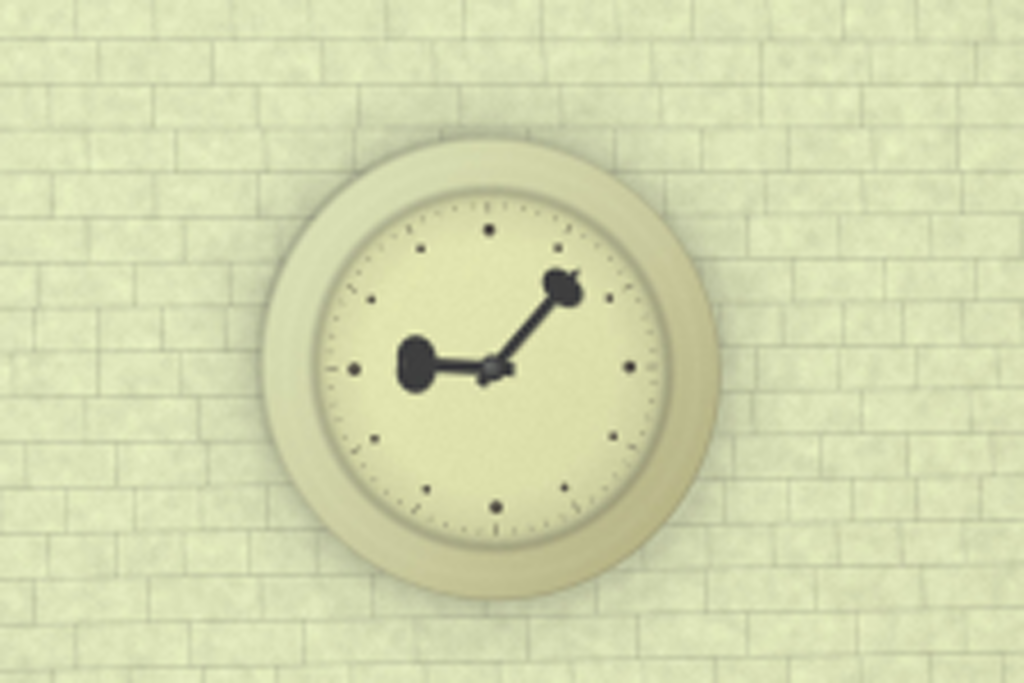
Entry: 9,07
